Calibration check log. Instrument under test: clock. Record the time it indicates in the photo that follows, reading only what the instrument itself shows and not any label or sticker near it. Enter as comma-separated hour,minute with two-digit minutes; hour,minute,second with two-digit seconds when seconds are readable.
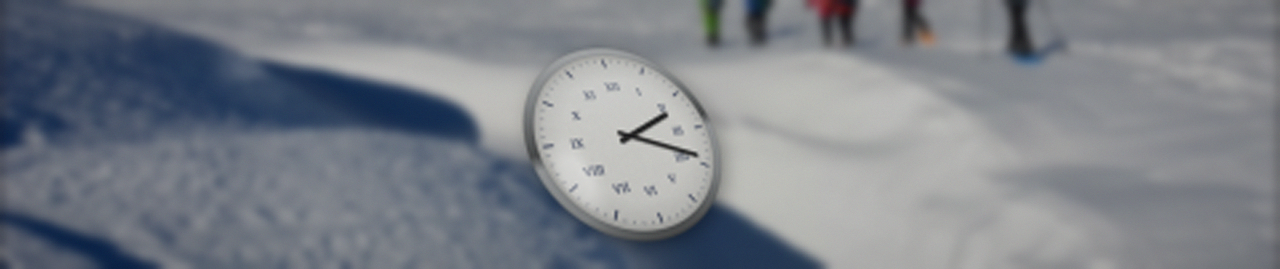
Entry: 2,19
